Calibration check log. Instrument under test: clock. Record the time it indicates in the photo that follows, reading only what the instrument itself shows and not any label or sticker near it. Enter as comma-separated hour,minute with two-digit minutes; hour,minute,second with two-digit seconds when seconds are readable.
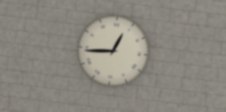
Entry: 12,44
